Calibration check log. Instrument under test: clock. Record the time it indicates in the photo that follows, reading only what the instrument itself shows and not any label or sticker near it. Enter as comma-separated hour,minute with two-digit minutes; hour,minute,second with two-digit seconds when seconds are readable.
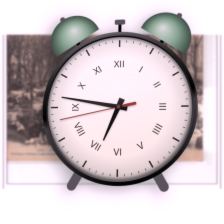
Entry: 6,46,43
